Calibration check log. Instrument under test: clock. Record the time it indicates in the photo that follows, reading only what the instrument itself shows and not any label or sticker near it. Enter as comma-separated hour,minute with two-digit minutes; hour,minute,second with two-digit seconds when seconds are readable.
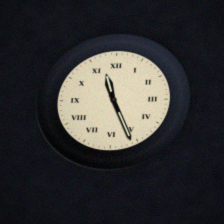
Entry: 11,26
